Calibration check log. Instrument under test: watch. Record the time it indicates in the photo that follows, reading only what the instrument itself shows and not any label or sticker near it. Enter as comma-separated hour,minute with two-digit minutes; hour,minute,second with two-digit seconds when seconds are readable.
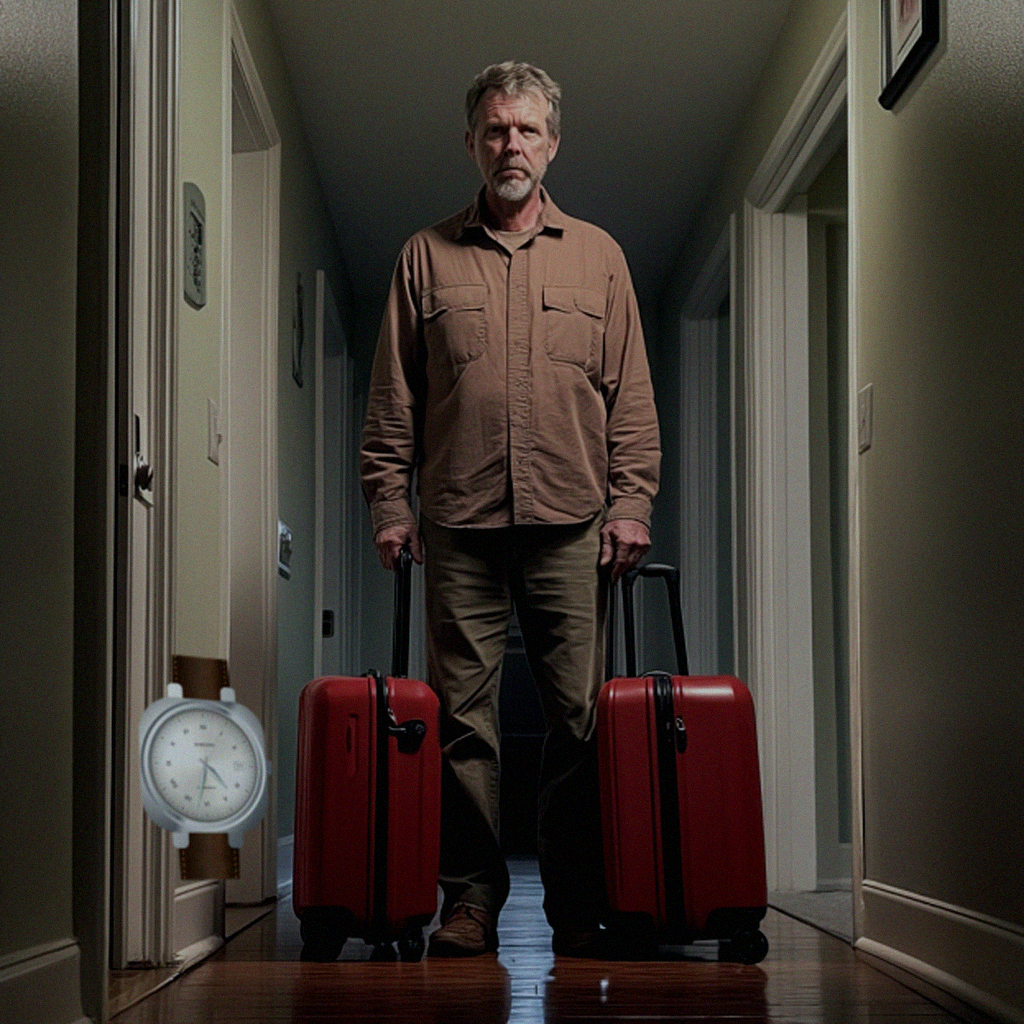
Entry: 4,32
